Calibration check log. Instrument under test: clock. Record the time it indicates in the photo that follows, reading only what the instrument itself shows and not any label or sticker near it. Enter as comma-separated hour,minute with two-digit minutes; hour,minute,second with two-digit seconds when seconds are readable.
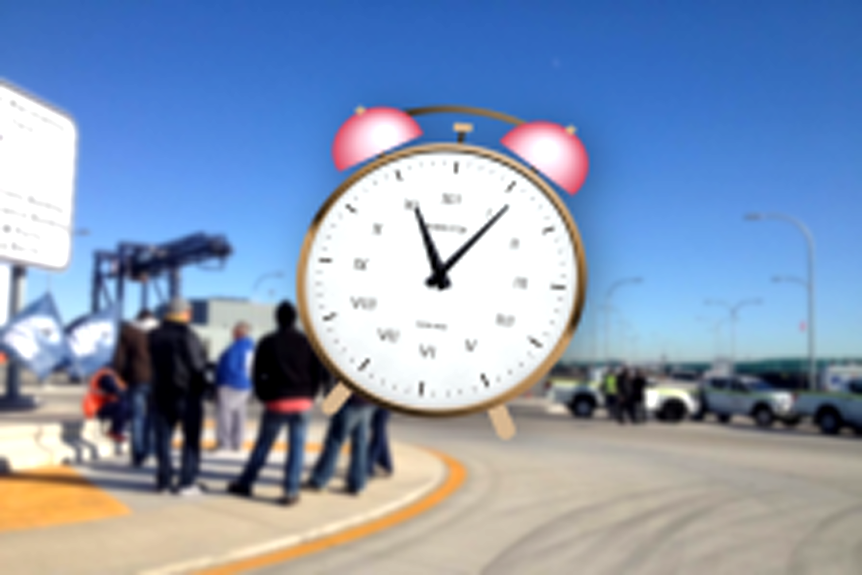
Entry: 11,06
